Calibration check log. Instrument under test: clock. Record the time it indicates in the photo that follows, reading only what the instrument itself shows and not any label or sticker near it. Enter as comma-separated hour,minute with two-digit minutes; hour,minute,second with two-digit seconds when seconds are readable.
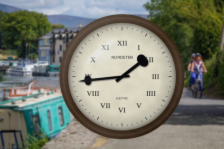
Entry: 1,44
